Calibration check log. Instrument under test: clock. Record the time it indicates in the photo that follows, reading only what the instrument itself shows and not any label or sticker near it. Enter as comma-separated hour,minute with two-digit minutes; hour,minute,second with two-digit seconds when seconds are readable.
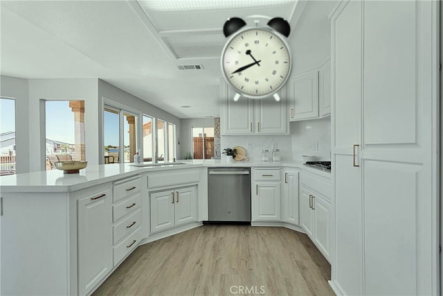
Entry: 10,41
